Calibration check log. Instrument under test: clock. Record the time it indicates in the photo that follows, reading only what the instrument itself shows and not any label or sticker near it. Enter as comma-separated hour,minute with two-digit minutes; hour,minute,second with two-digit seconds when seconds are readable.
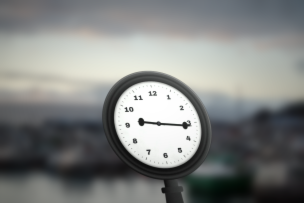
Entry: 9,16
